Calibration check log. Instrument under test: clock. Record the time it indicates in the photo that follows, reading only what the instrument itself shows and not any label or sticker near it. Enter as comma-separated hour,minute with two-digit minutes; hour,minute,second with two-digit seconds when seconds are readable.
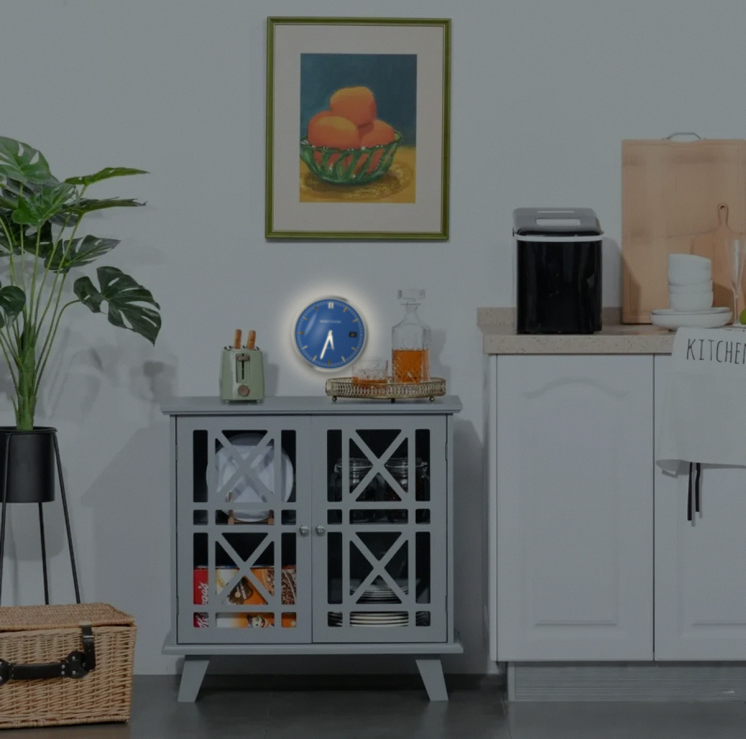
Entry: 5,33
